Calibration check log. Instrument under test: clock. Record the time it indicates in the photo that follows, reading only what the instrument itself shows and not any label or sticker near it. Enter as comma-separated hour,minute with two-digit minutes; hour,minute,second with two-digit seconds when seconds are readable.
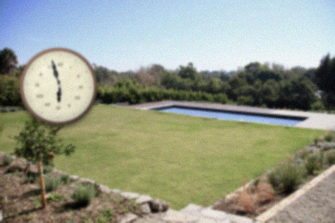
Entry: 5,57
